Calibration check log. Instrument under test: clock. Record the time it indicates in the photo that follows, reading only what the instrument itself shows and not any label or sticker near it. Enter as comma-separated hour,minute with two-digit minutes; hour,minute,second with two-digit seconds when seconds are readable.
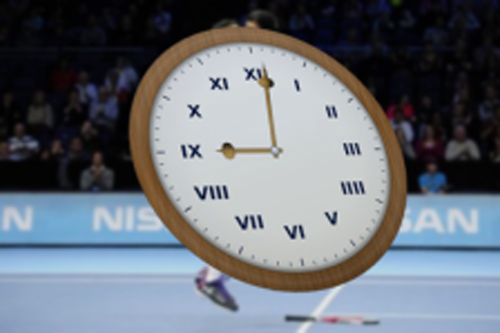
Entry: 9,01
